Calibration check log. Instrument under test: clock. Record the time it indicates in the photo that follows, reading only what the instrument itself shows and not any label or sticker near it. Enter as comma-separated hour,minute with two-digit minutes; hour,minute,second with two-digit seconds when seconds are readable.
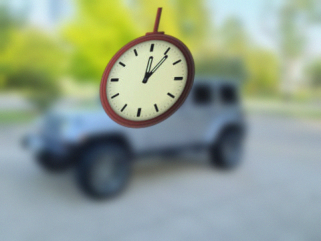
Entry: 12,06
